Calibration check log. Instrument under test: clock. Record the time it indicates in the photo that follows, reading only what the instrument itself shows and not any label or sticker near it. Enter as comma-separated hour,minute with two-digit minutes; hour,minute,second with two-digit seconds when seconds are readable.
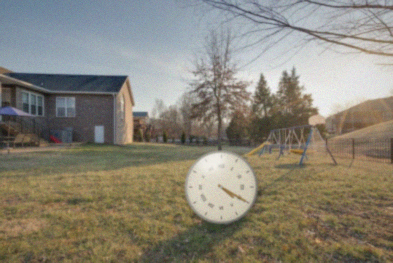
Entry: 4,20
